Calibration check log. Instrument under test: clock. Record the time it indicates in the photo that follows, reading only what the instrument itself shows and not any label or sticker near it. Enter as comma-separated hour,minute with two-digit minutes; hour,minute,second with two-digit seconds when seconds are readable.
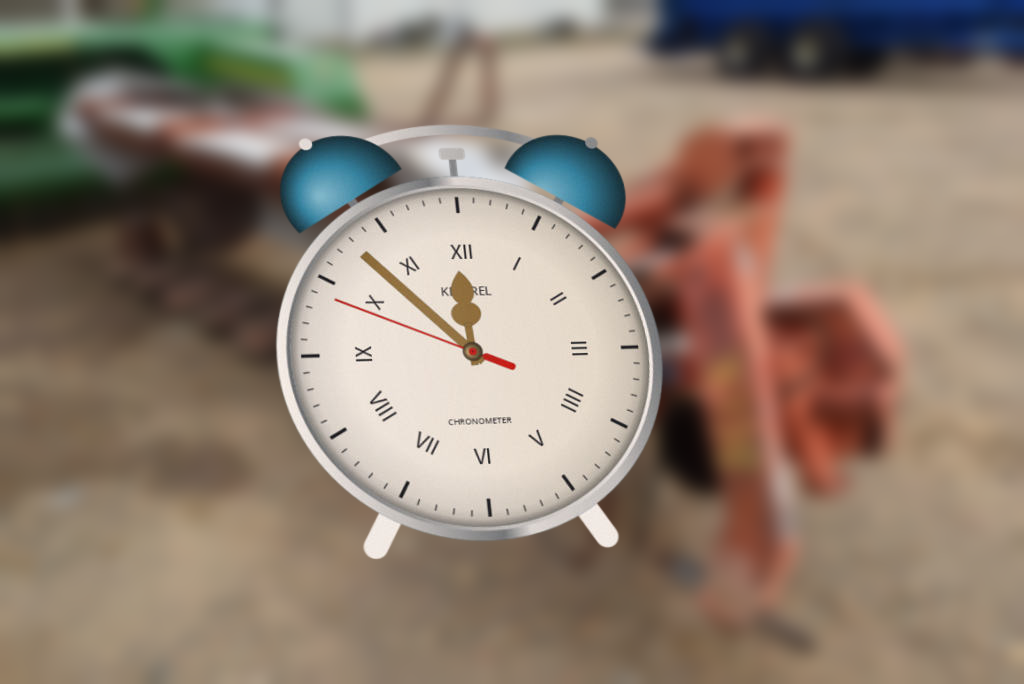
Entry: 11,52,49
